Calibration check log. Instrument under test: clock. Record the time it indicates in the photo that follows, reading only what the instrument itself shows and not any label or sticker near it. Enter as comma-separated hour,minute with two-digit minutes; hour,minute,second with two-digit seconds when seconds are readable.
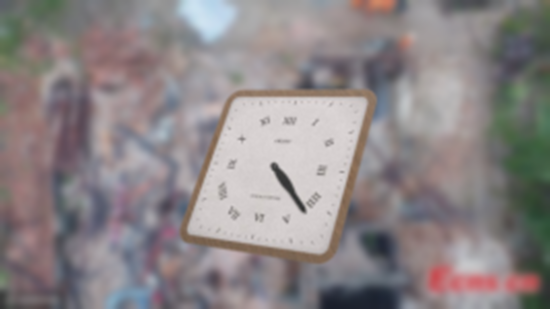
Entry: 4,22
